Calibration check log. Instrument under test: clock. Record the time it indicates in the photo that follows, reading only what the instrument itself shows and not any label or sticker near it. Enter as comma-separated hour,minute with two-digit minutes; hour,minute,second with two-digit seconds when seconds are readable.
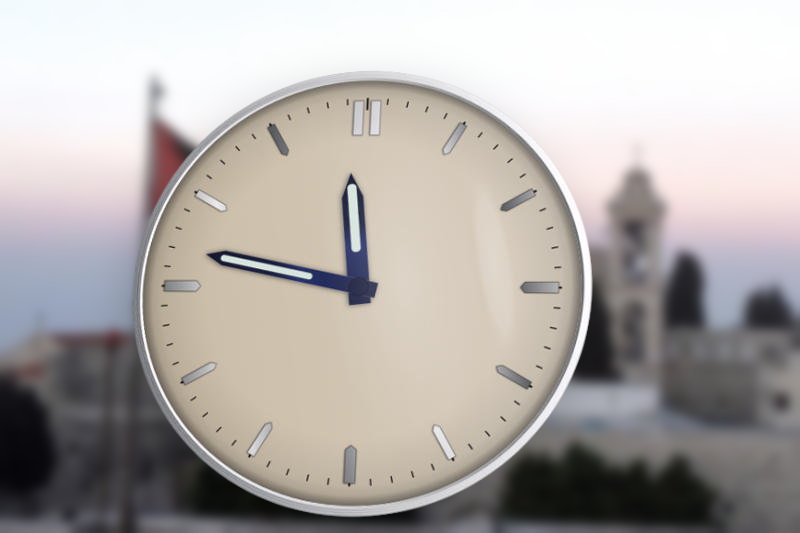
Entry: 11,47
